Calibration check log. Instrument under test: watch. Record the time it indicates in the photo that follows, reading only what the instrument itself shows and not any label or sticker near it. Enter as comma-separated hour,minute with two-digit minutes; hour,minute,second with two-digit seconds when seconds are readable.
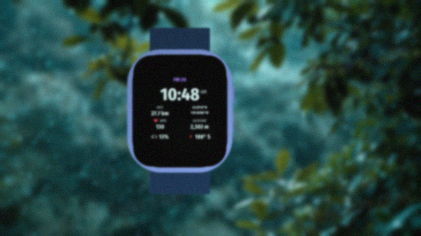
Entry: 10,48
